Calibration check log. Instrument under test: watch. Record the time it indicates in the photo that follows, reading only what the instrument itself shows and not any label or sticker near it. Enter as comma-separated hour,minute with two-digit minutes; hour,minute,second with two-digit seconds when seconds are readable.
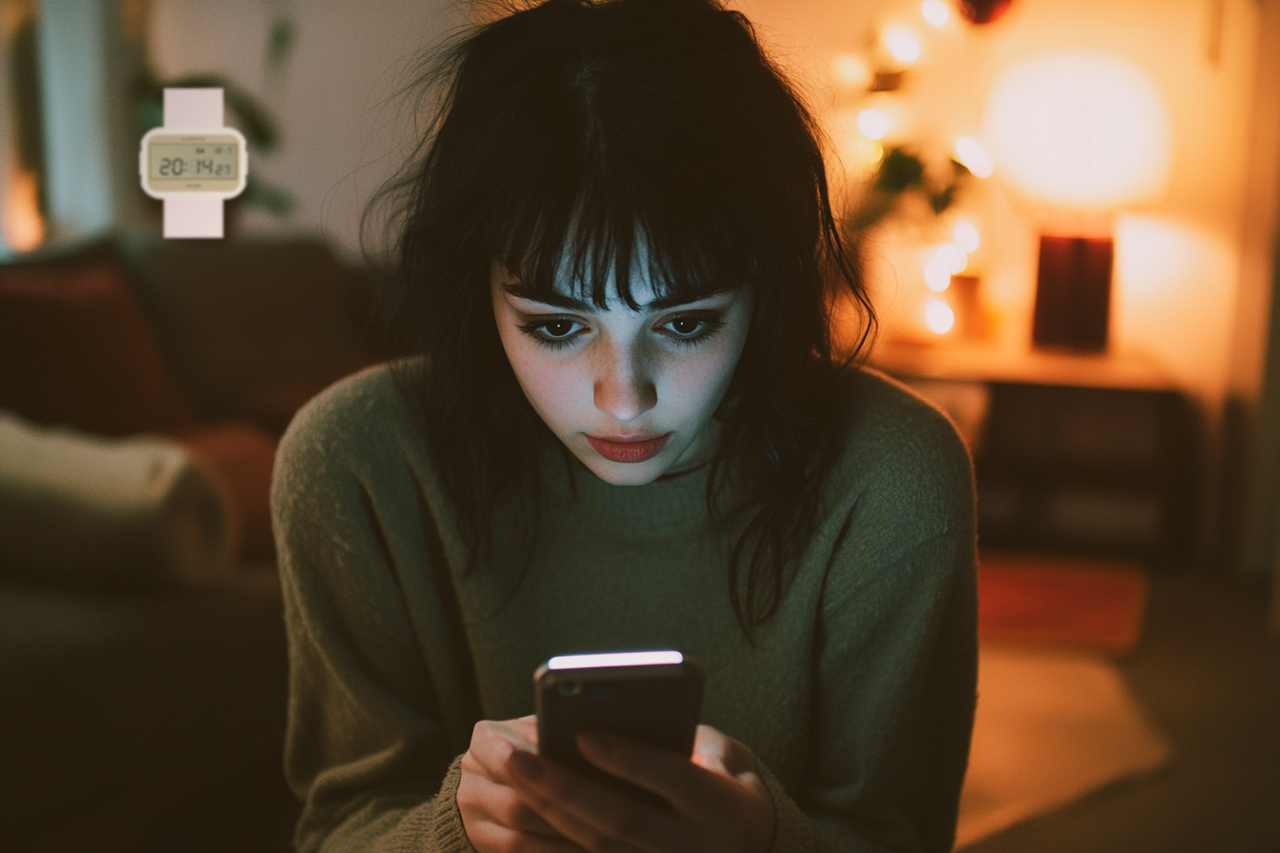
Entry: 20,14
